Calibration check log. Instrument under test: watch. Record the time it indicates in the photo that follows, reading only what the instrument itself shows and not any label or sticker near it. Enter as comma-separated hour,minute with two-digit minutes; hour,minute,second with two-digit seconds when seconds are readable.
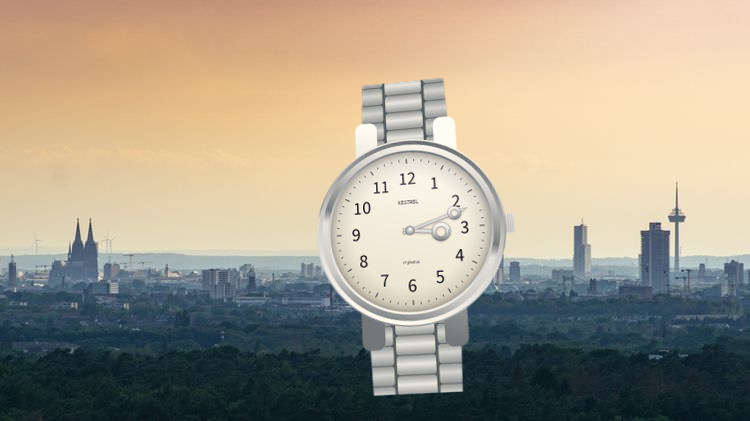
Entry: 3,12
